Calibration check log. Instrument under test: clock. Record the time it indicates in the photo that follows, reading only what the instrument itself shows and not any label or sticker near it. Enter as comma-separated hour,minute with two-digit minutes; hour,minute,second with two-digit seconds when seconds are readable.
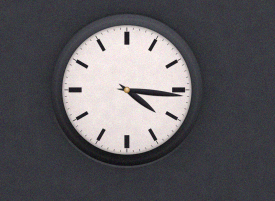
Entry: 4,16
